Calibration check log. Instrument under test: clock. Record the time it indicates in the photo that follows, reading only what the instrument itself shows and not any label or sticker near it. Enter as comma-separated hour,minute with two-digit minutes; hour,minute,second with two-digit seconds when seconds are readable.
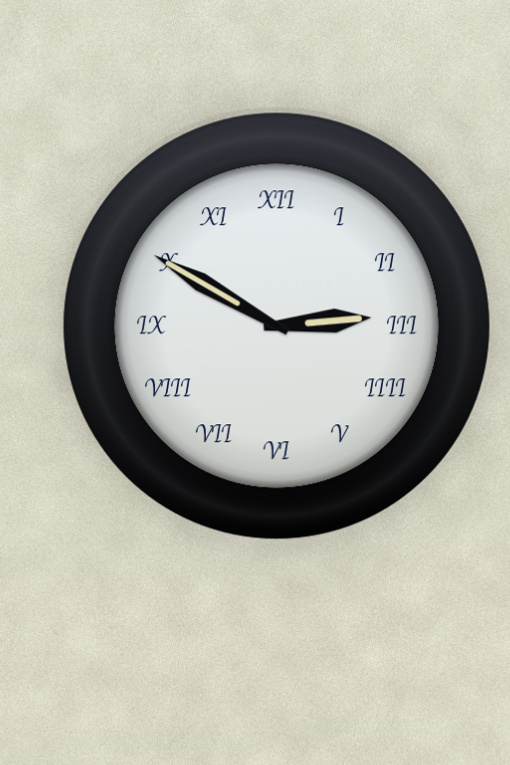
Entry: 2,50
